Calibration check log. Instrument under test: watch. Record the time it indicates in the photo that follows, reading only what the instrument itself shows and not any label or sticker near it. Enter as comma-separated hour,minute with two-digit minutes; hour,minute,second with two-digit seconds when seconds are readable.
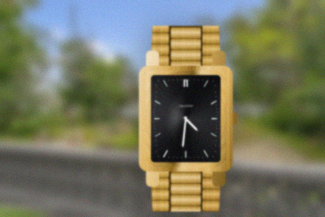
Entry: 4,31
